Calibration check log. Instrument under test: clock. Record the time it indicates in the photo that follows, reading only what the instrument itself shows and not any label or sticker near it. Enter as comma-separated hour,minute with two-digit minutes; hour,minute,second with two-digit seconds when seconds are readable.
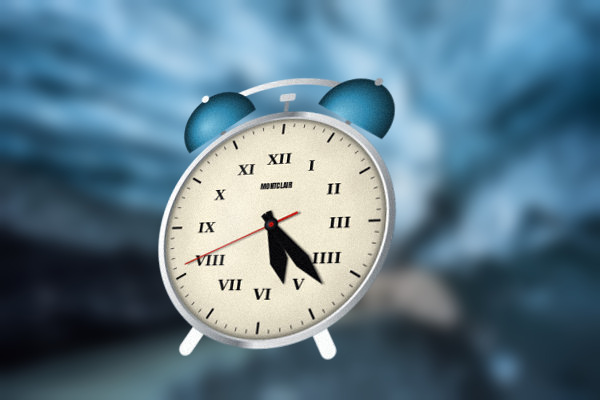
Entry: 5,22,41
